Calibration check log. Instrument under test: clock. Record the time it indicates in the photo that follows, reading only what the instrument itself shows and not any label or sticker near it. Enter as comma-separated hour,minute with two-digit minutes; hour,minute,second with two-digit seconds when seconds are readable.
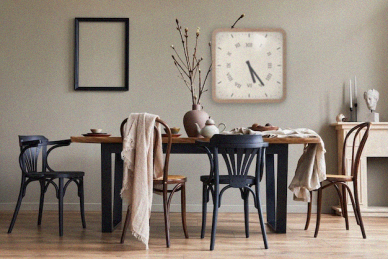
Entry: 5,24
